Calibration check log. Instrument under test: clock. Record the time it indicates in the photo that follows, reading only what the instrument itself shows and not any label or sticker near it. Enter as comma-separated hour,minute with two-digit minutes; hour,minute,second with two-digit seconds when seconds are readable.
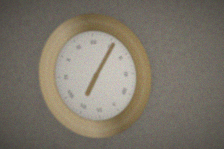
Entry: 7,06
